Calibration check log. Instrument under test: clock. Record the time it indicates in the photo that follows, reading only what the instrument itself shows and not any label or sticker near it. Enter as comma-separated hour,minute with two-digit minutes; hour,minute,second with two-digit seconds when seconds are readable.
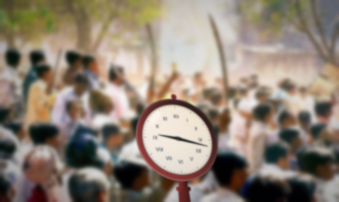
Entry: 9,17
